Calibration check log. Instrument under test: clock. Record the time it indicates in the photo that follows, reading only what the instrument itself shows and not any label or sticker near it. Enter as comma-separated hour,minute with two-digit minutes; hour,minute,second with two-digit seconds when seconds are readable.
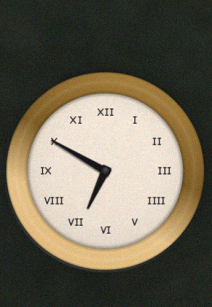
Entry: 6,50
